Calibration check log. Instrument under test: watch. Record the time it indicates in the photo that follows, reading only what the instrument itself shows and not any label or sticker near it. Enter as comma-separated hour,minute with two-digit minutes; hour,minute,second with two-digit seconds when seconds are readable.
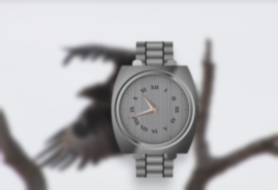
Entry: 10,42
